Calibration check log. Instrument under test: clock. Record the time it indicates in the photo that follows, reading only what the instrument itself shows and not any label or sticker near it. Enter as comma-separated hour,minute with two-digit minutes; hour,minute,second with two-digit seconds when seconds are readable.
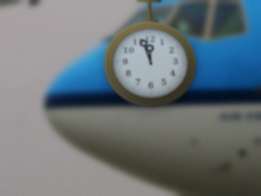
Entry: 11,57
